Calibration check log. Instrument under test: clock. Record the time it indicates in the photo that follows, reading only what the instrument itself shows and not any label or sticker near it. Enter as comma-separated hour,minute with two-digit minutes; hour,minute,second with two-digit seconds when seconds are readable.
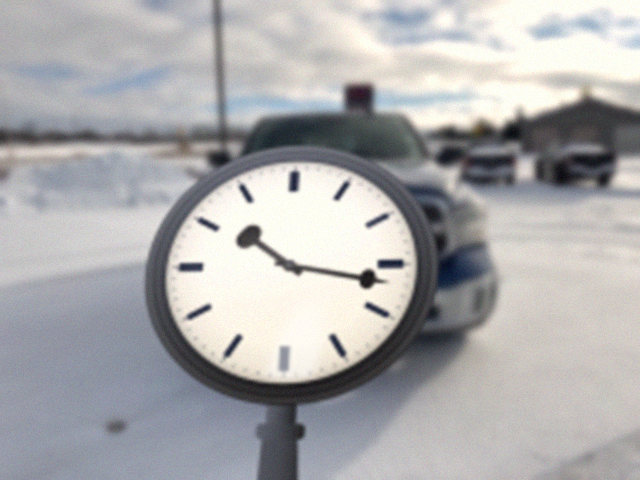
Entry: 10,17
